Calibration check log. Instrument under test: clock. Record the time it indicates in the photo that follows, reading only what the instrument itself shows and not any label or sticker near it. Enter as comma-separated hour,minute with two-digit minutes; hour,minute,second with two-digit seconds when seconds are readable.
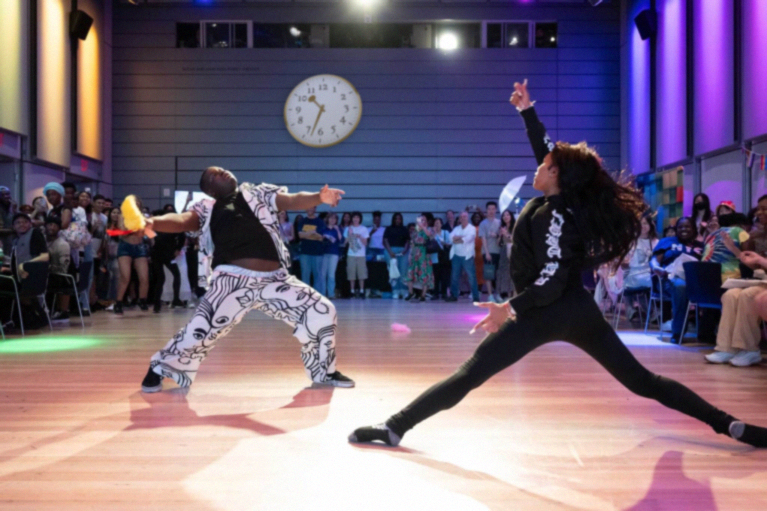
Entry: 10,33
